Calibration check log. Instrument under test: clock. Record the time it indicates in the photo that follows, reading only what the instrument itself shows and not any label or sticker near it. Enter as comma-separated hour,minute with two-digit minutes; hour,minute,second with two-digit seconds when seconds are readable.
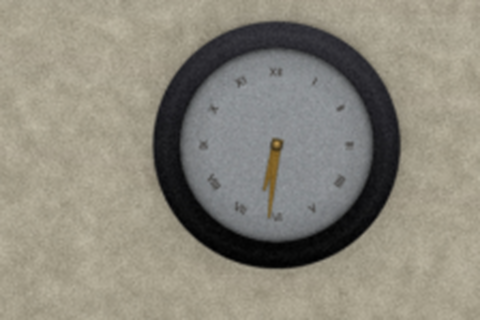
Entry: 6,31
